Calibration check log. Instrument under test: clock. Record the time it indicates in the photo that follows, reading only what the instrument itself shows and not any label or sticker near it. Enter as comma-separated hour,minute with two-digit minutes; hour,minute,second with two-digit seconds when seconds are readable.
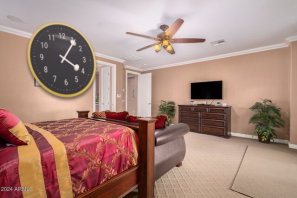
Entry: 4,06
